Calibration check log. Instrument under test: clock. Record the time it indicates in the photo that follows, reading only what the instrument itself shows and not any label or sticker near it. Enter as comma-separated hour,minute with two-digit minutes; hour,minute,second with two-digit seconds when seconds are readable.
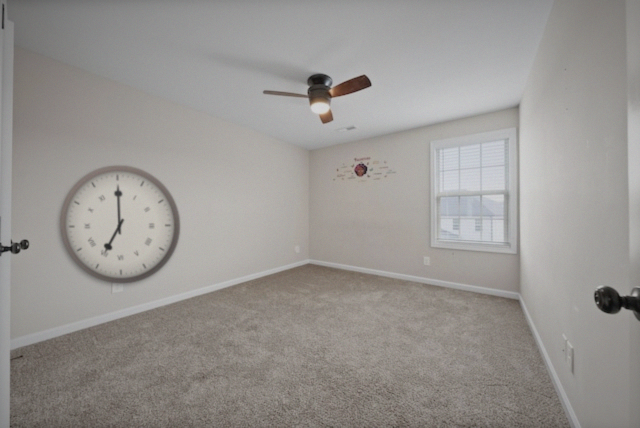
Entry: 7,00
